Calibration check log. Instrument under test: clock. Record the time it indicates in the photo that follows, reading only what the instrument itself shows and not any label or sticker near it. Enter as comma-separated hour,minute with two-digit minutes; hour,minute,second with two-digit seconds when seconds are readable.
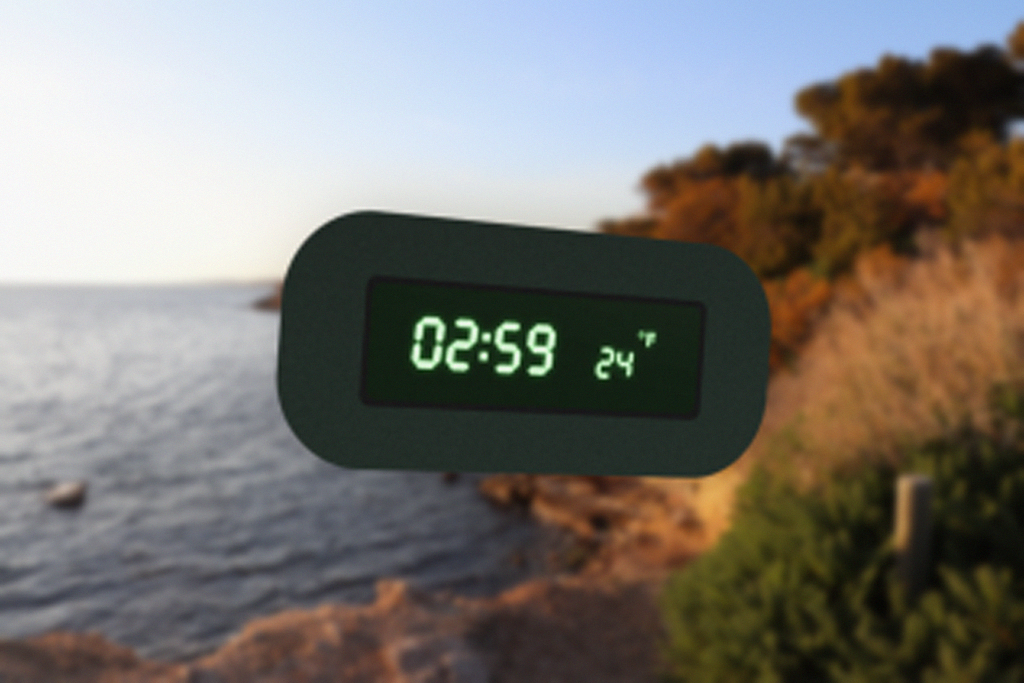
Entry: 2,59
